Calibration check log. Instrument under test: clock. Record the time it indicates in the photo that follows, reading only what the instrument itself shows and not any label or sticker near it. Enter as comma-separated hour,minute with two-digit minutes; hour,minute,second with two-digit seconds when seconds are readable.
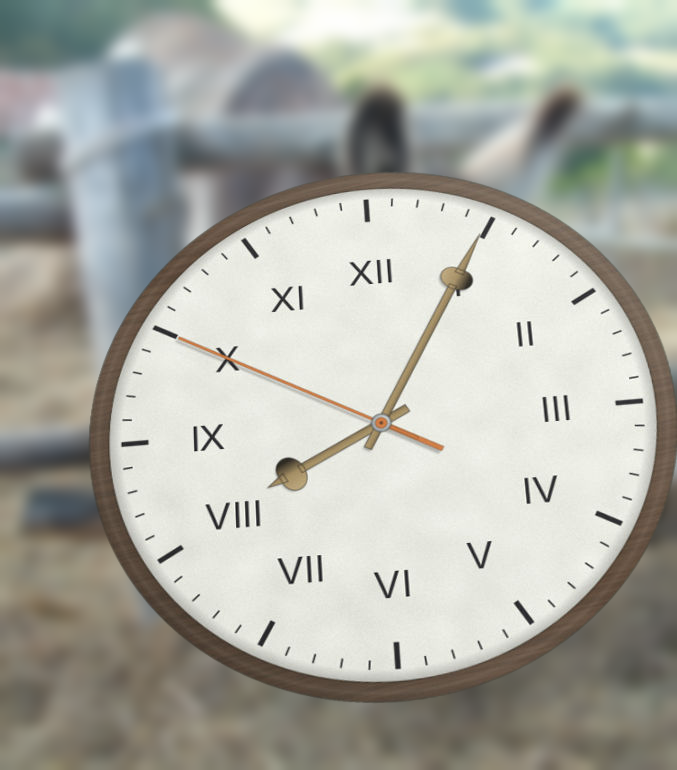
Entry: 8,04,50
